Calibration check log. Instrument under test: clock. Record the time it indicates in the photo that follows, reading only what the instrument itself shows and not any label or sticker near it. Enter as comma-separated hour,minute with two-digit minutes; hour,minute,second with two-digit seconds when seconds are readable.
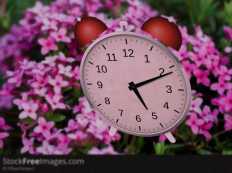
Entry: 5,11
